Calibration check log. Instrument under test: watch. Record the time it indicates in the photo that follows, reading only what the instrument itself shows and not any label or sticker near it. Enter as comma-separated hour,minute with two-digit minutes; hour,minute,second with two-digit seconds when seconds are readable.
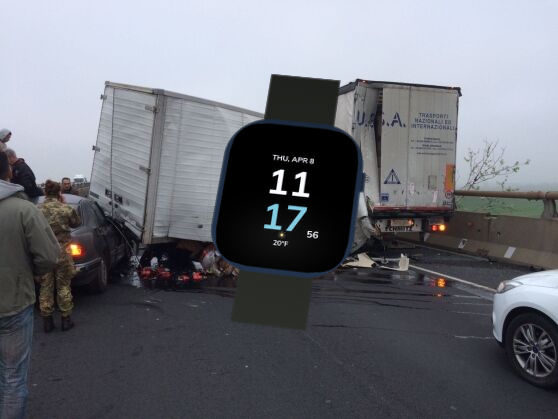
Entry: 11,17,56
